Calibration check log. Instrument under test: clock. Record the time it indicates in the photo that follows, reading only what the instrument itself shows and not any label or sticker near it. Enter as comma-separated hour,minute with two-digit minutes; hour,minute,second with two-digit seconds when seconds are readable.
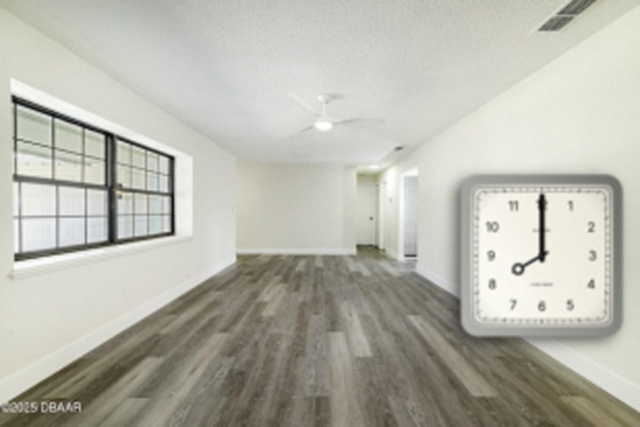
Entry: 8,00
